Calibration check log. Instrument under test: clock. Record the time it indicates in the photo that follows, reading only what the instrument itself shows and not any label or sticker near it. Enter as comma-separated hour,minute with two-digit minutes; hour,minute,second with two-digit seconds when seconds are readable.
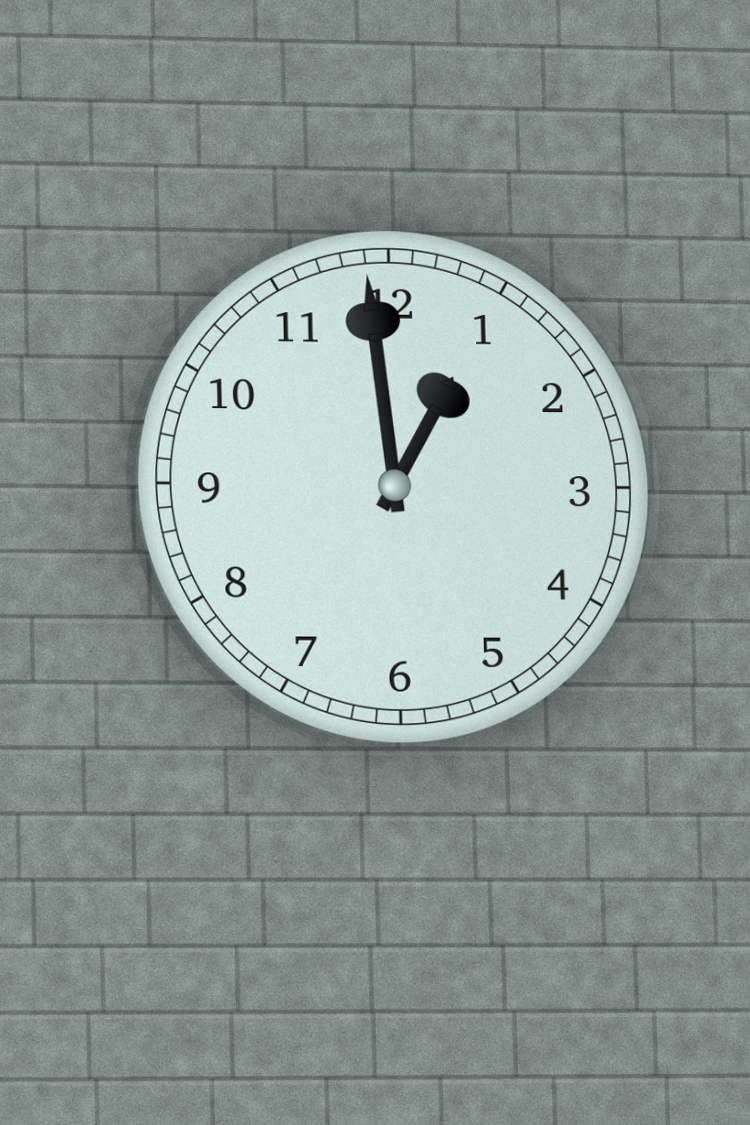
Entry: 12,59
